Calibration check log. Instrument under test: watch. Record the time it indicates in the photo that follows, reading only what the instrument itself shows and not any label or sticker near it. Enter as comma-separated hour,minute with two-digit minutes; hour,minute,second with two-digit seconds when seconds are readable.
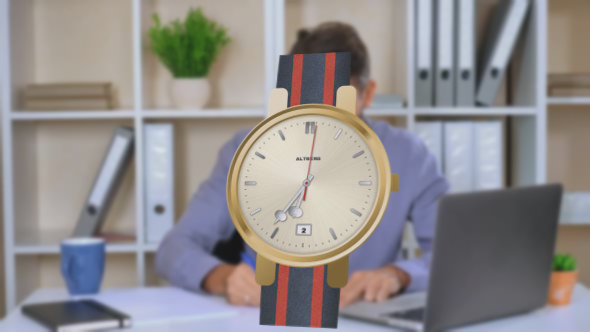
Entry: 6,36,01
